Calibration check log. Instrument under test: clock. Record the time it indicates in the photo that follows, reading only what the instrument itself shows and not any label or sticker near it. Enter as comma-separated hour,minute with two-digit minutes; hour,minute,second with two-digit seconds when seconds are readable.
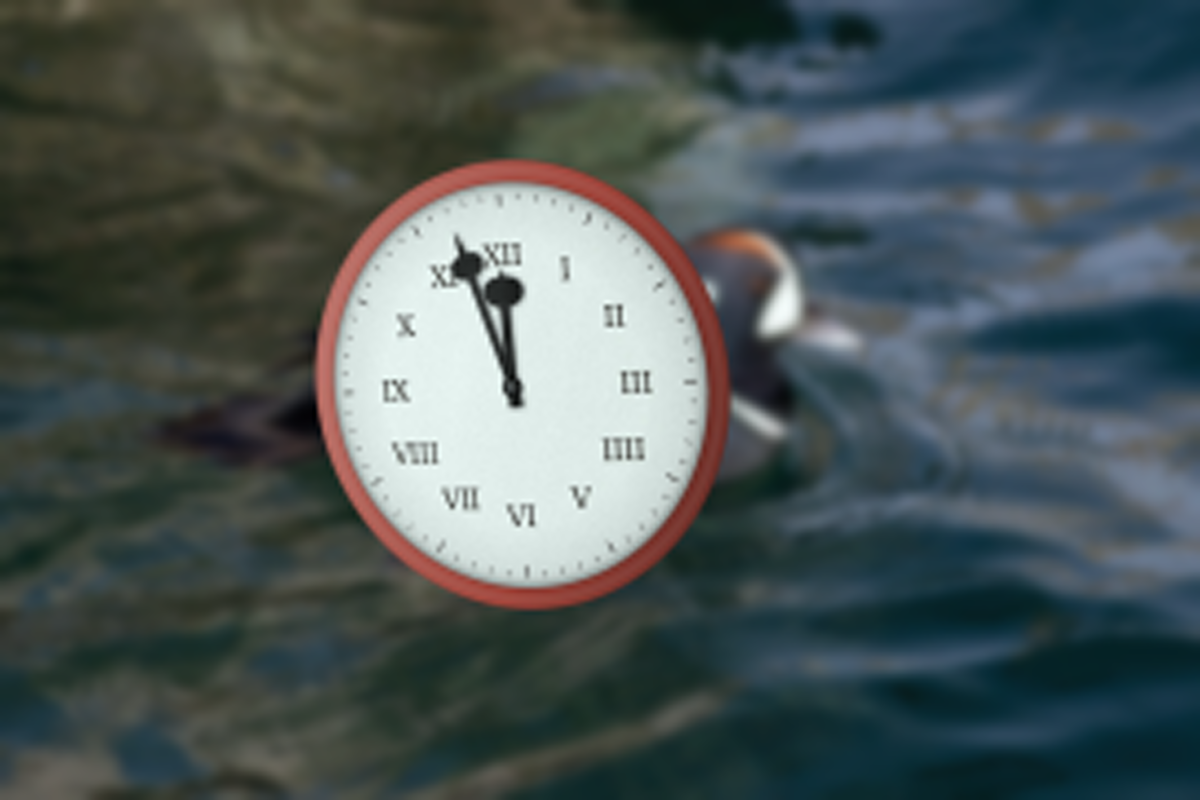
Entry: 11,57
